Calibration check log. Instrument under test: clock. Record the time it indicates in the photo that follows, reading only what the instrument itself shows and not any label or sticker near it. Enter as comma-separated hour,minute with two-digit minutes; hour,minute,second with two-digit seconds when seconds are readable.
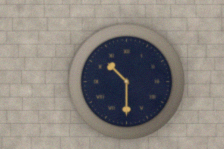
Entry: 10,30
